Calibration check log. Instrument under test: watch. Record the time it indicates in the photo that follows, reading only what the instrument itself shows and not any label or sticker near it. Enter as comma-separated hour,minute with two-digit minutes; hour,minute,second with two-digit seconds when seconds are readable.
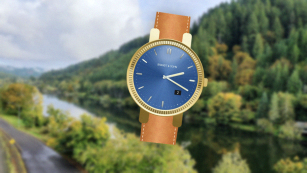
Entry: 2,19
